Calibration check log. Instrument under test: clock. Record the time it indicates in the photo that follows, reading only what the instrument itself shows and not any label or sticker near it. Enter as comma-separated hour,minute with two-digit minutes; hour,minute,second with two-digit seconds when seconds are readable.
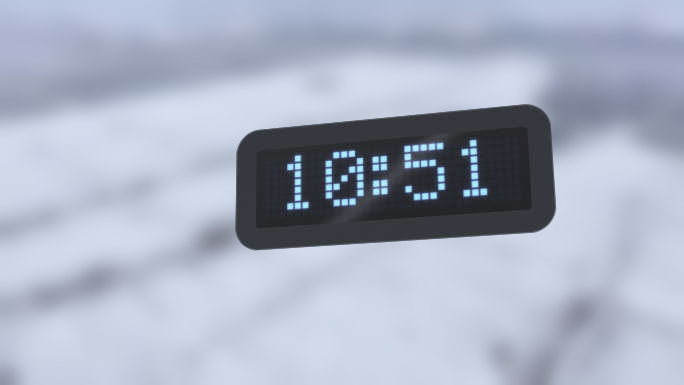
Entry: 10,51
